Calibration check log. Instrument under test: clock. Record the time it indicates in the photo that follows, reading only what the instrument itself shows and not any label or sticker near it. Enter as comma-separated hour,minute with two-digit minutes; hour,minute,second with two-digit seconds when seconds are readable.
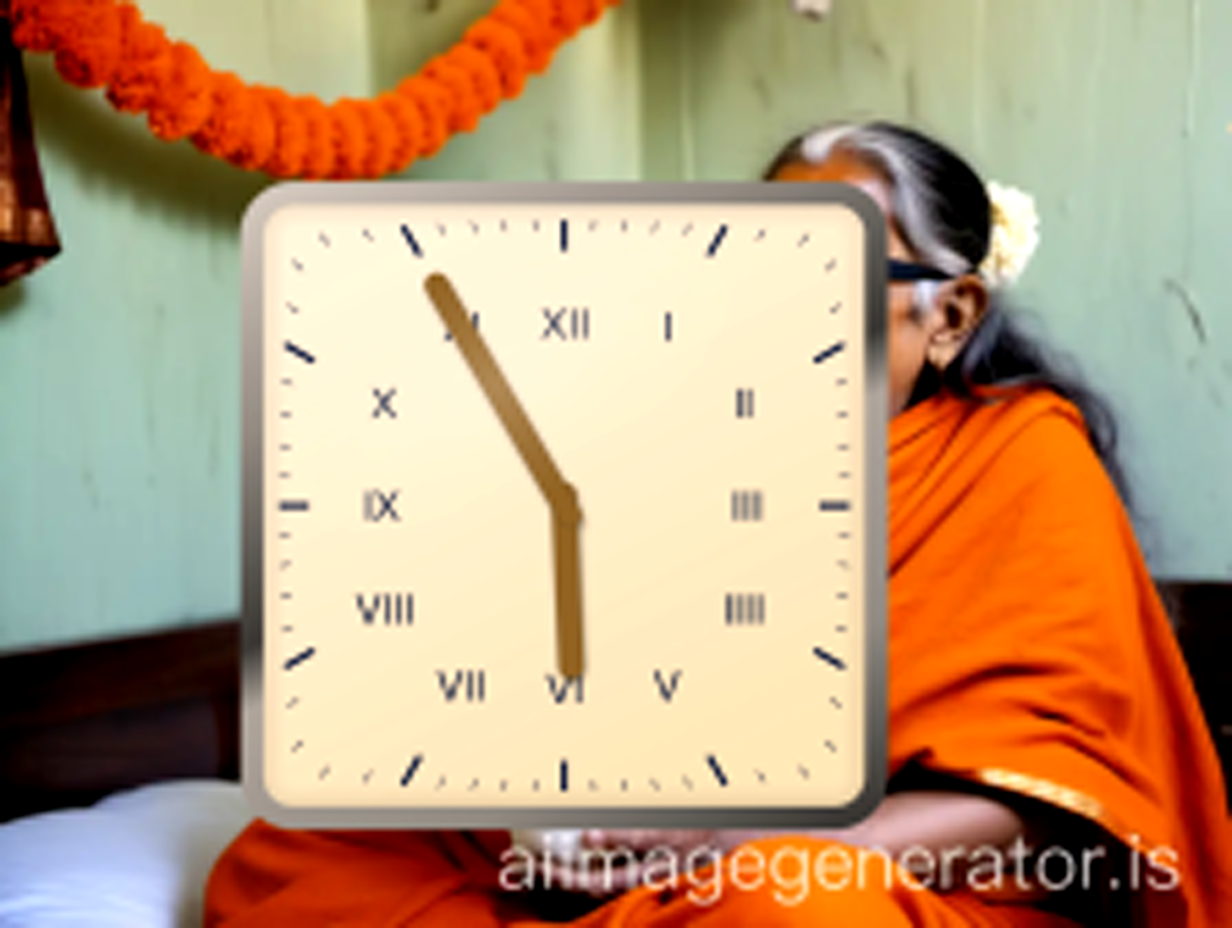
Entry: 5,55
